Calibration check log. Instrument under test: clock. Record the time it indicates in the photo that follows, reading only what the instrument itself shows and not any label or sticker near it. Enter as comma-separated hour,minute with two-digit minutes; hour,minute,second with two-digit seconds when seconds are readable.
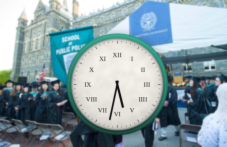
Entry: 5,32
